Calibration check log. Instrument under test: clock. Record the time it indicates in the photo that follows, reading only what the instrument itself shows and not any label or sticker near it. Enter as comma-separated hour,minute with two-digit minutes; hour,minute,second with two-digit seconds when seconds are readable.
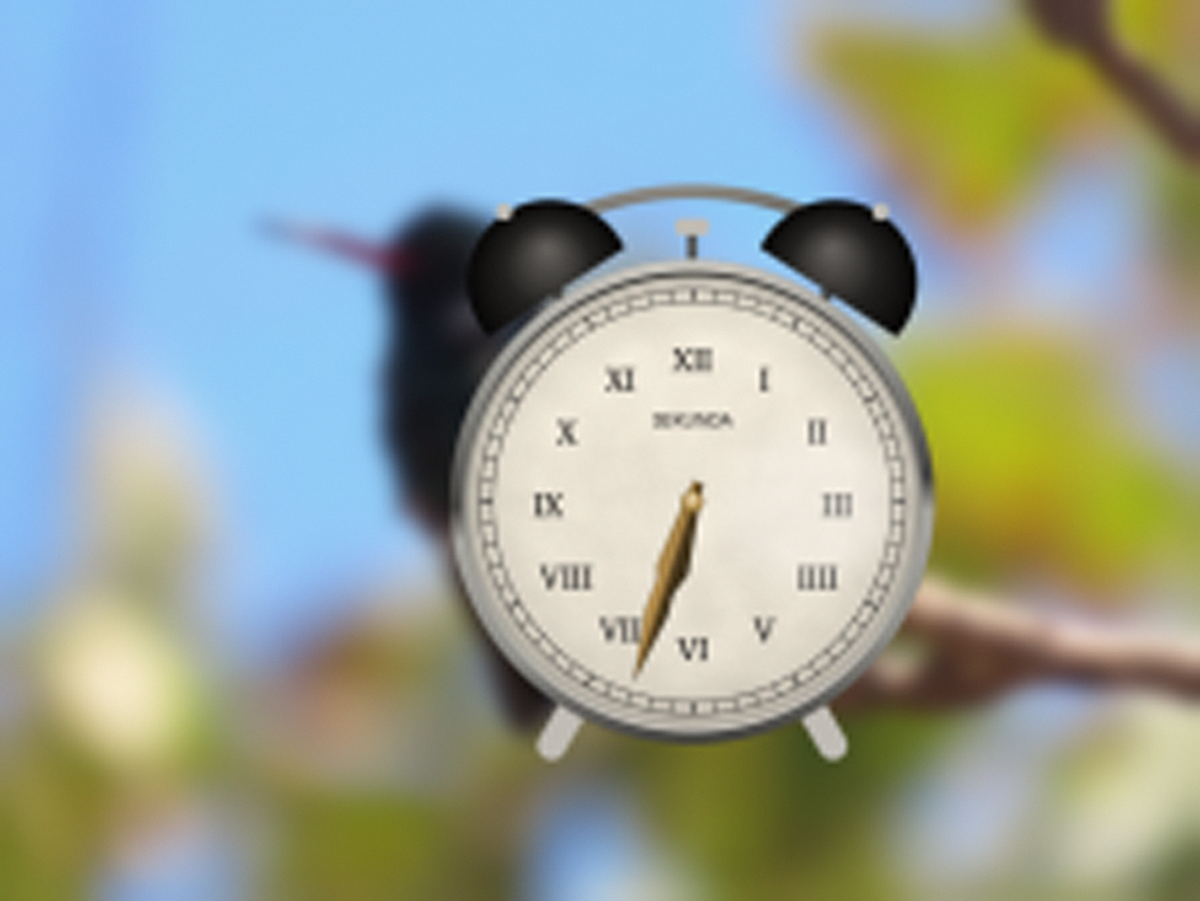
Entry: 6,33
